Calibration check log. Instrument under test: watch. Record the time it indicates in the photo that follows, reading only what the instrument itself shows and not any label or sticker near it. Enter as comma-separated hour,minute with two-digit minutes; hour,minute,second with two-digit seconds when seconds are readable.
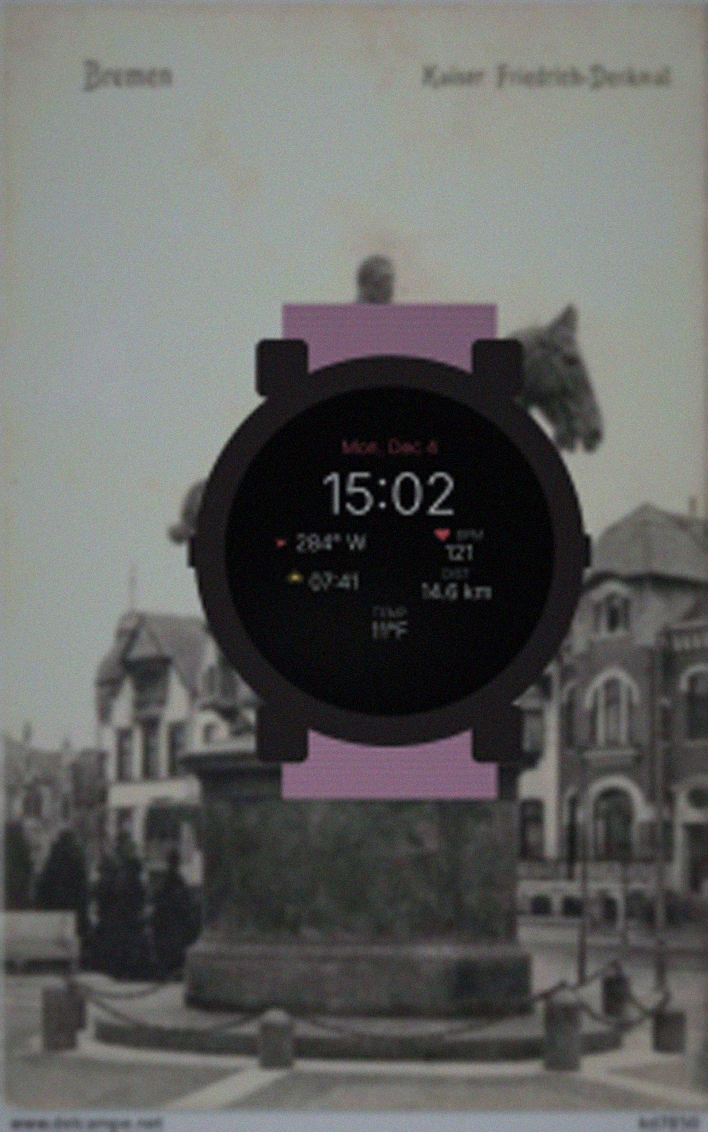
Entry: 15,02
